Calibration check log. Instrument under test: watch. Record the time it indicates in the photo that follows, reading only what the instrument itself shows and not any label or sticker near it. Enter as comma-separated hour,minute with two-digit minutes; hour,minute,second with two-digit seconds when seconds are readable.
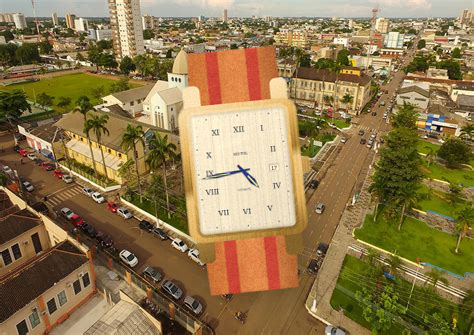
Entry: 4,44
